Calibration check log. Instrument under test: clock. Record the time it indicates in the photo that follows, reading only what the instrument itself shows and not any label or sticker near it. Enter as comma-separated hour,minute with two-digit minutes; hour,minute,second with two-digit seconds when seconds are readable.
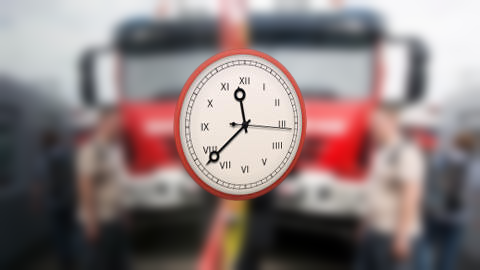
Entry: 11,38,16
